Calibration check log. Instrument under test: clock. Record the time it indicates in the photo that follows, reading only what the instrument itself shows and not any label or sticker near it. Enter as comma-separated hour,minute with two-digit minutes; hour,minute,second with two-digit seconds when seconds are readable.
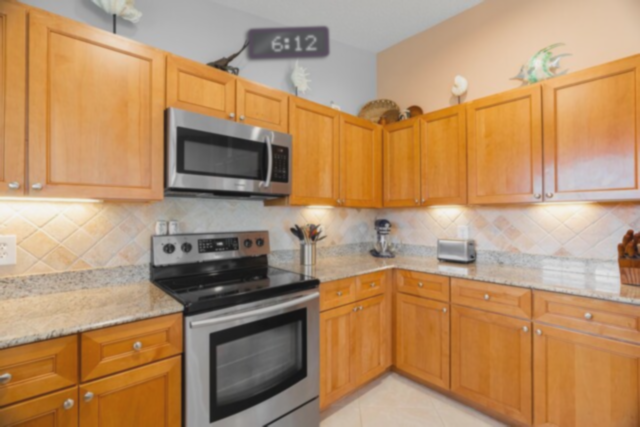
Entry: 6,12
